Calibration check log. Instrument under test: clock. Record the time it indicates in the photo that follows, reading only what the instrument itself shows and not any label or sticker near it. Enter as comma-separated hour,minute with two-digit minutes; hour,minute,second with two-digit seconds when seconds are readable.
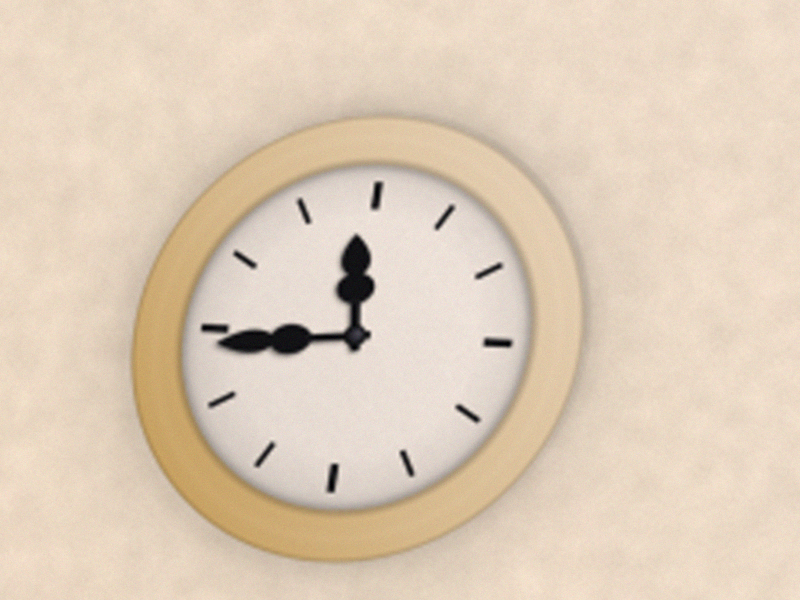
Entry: 11,44
